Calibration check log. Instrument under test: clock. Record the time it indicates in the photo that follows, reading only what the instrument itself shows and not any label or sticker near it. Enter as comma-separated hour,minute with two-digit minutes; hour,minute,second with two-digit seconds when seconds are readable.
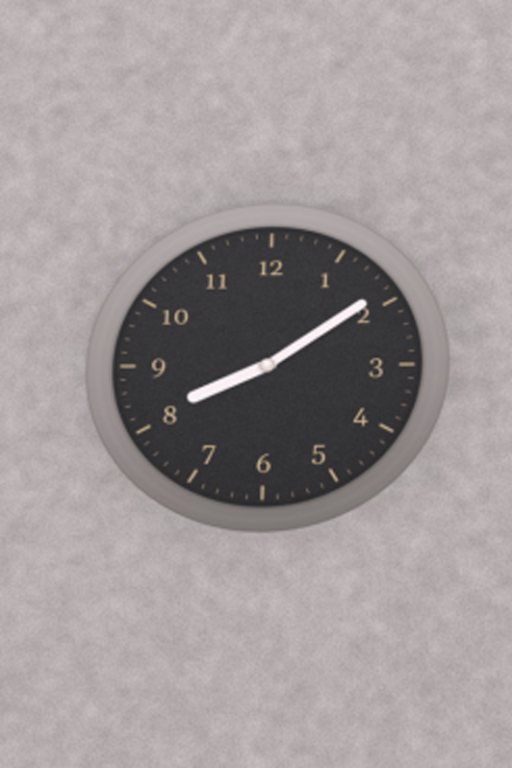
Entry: 8,09
